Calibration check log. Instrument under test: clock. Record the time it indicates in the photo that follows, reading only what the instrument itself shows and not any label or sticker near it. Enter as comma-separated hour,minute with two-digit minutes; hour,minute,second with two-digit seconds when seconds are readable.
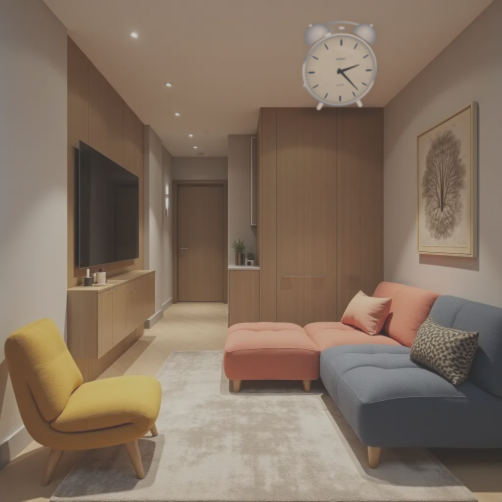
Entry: 2,23
